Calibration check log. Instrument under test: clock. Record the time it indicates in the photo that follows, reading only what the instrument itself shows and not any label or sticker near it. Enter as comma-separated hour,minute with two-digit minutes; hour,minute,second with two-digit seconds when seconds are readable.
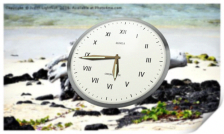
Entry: 5,44
